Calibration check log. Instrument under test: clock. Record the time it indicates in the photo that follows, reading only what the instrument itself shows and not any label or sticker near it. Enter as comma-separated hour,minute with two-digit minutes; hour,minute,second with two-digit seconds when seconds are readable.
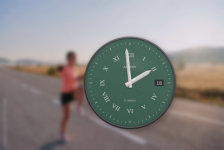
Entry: 1,59
